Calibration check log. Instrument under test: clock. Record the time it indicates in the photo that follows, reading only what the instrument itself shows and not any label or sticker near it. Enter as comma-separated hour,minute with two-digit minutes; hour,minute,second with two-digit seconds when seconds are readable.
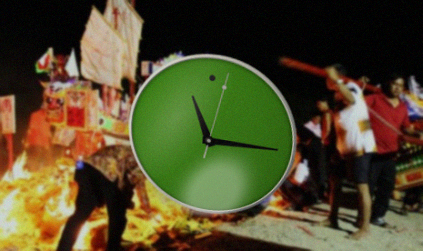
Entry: 11,15,02
